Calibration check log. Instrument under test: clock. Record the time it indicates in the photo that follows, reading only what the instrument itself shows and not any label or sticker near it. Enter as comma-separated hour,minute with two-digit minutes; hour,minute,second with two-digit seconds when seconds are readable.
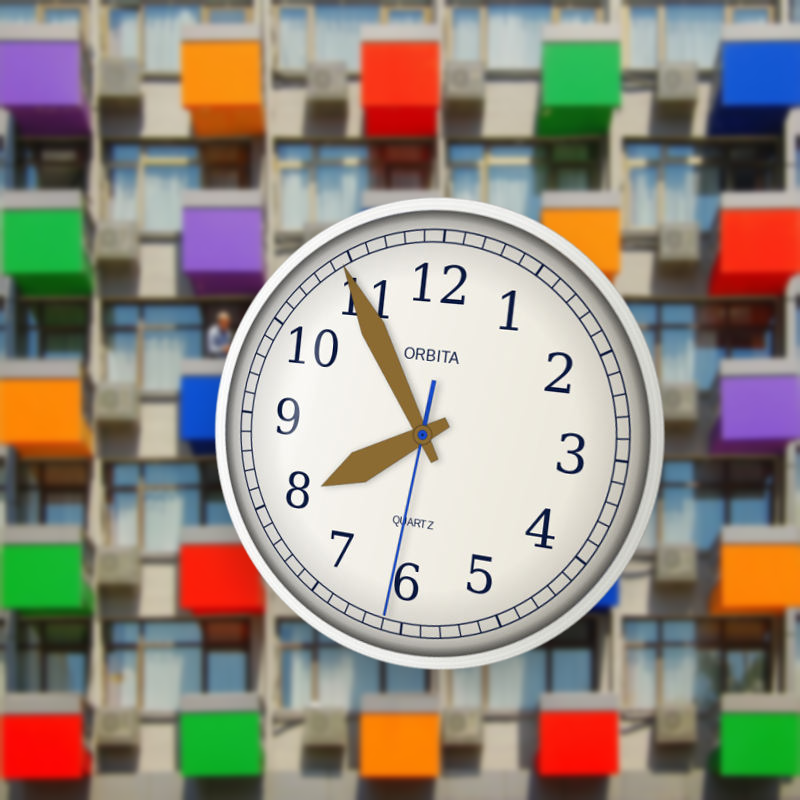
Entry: 7,54,31
